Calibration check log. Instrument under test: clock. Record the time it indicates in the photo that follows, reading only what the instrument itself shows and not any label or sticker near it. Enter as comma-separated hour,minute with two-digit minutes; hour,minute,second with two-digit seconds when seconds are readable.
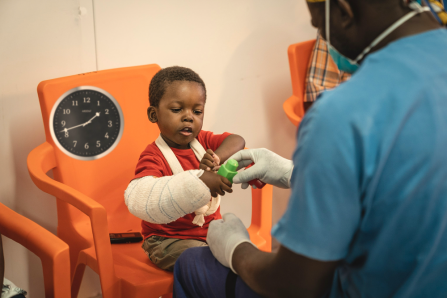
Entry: 1,42
